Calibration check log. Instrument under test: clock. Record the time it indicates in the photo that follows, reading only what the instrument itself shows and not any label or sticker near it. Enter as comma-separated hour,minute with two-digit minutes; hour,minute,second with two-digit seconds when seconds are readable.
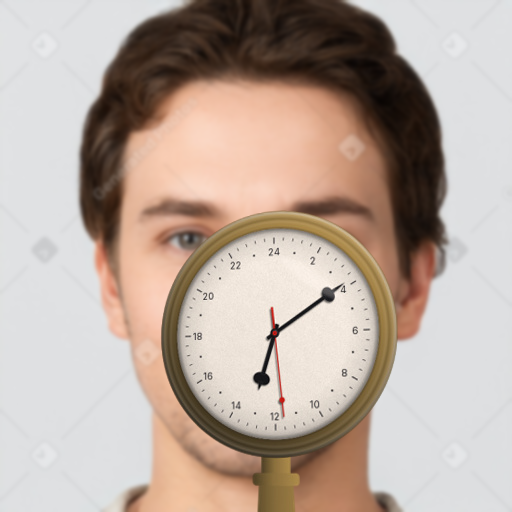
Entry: 13,09,29
